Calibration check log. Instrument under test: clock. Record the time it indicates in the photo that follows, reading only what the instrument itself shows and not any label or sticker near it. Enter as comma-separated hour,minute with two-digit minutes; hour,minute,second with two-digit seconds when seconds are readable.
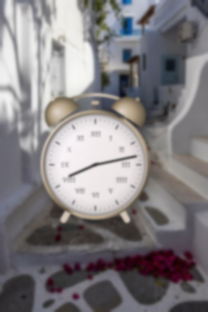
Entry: 8,13
